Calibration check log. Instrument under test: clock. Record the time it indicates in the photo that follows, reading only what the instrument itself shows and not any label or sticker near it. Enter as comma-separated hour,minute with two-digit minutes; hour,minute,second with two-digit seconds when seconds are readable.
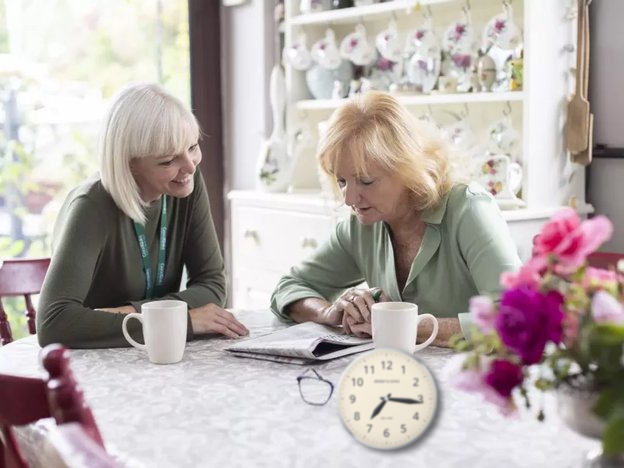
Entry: 7,16
